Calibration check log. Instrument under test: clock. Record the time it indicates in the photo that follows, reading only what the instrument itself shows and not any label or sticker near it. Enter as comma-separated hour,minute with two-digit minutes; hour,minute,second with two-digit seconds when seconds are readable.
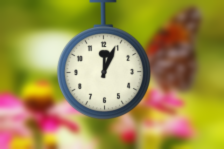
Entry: 12,04
